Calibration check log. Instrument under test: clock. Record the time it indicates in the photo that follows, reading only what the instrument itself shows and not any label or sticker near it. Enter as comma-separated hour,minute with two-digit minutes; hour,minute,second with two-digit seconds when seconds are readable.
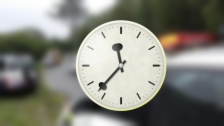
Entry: 11,37
